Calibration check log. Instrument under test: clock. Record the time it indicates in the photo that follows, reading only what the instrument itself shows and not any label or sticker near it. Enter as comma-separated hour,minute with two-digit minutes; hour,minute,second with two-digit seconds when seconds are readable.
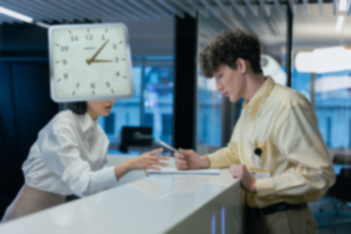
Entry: 3,07
